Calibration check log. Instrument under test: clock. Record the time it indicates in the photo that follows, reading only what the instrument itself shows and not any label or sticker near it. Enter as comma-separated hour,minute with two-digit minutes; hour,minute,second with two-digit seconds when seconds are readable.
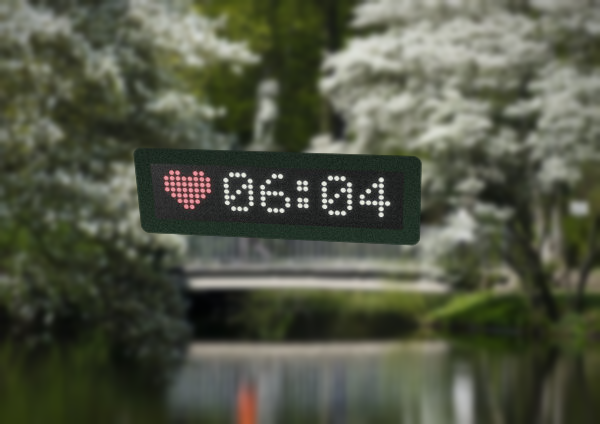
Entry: 6,04
